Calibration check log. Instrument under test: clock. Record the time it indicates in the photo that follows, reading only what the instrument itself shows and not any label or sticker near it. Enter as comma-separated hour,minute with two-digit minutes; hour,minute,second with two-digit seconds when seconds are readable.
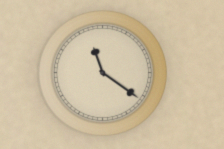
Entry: 11,21
